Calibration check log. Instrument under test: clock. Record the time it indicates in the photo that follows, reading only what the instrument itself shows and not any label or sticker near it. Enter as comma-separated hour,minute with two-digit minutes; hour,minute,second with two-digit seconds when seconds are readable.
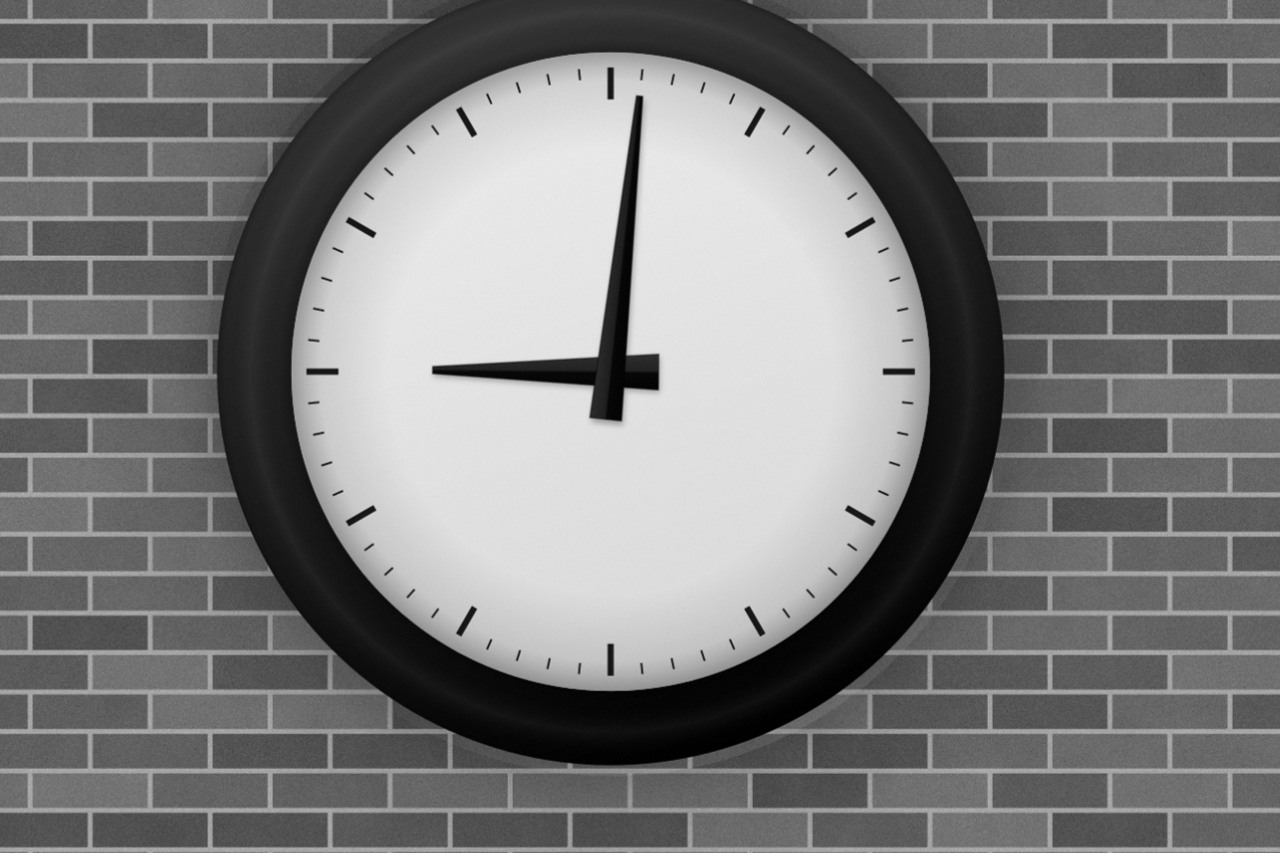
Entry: 9,01
